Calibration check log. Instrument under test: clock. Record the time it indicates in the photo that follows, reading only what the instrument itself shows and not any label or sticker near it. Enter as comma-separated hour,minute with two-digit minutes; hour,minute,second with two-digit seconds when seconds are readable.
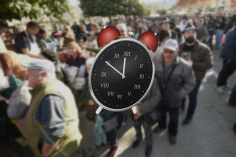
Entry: 11,50
